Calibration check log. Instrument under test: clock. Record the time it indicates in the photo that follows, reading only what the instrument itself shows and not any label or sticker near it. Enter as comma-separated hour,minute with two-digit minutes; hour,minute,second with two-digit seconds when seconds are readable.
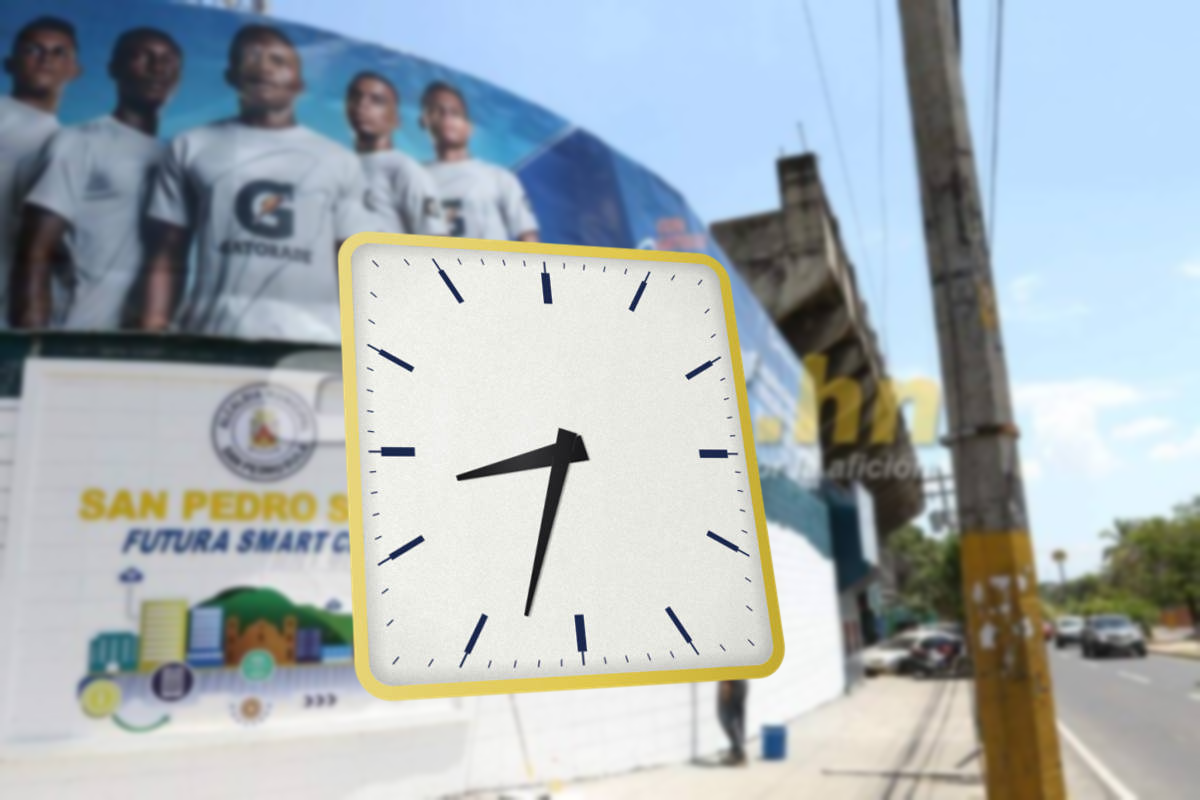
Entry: 8,33
